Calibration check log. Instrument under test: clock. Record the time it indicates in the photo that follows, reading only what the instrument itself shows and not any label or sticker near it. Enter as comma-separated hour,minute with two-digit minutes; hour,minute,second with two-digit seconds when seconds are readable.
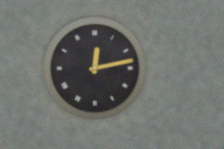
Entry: 12,13
